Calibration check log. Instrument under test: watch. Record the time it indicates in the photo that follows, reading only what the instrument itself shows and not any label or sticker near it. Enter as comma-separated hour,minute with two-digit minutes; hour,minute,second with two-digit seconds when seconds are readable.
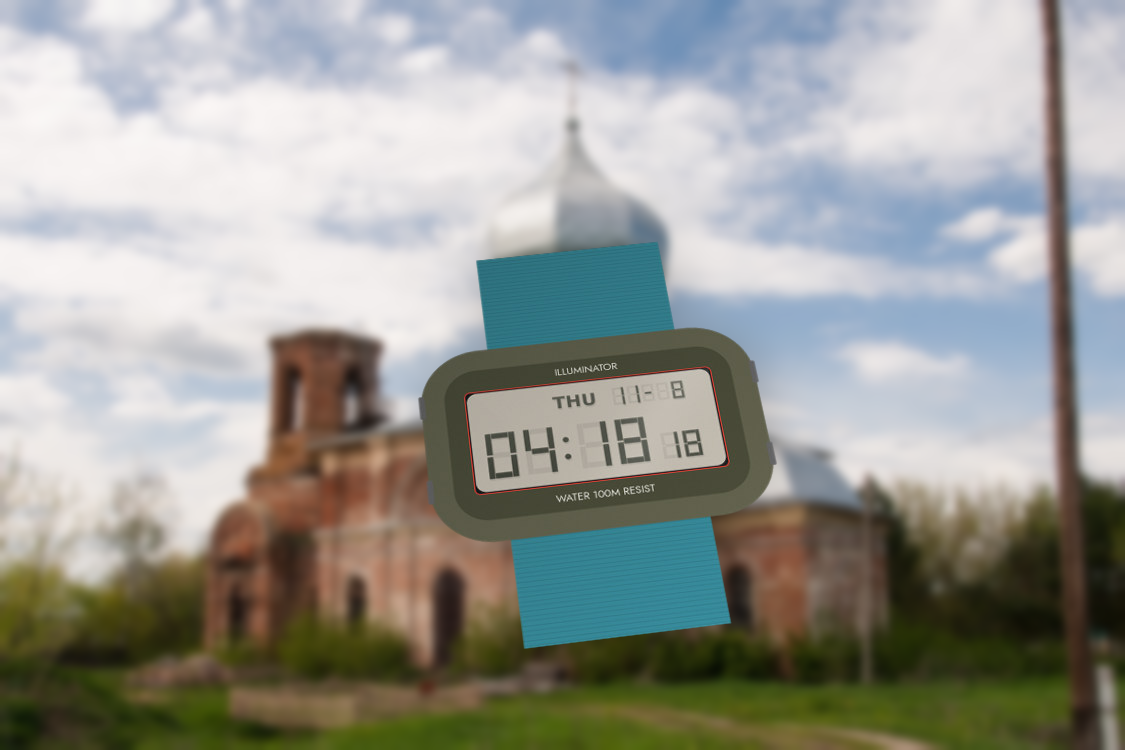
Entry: 4,18,18
